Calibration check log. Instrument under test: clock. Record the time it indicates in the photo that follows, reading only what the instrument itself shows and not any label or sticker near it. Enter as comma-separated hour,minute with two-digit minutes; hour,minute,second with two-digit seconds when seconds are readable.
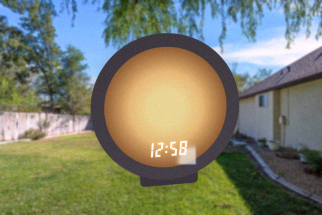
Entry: 12,58
